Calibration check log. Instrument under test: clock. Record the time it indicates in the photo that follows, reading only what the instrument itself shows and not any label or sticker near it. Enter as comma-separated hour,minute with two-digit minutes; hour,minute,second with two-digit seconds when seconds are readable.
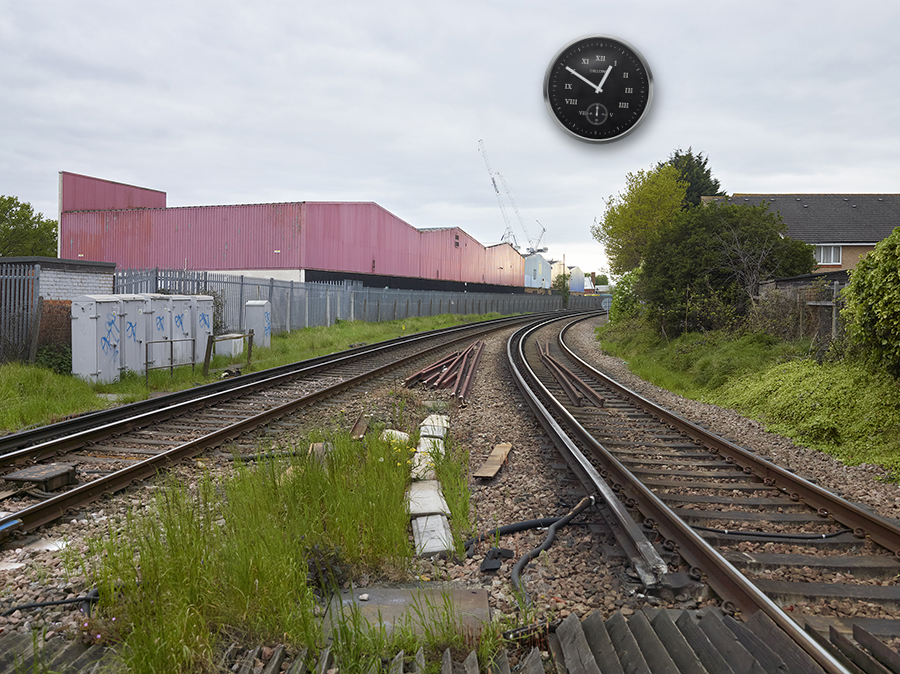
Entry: 12,50
